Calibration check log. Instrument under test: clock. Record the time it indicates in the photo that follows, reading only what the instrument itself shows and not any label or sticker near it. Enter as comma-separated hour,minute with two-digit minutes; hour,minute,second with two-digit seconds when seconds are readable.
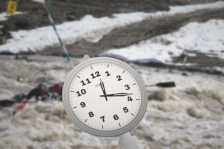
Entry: 12,18
